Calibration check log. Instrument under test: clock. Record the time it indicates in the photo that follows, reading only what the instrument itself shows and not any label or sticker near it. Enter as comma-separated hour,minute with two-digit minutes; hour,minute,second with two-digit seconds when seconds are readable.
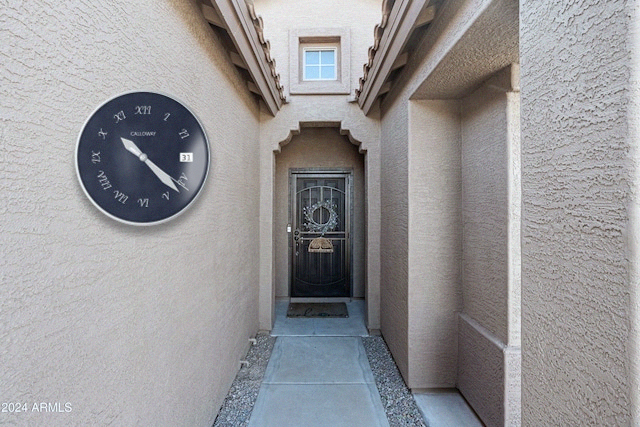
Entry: 10,22,21
